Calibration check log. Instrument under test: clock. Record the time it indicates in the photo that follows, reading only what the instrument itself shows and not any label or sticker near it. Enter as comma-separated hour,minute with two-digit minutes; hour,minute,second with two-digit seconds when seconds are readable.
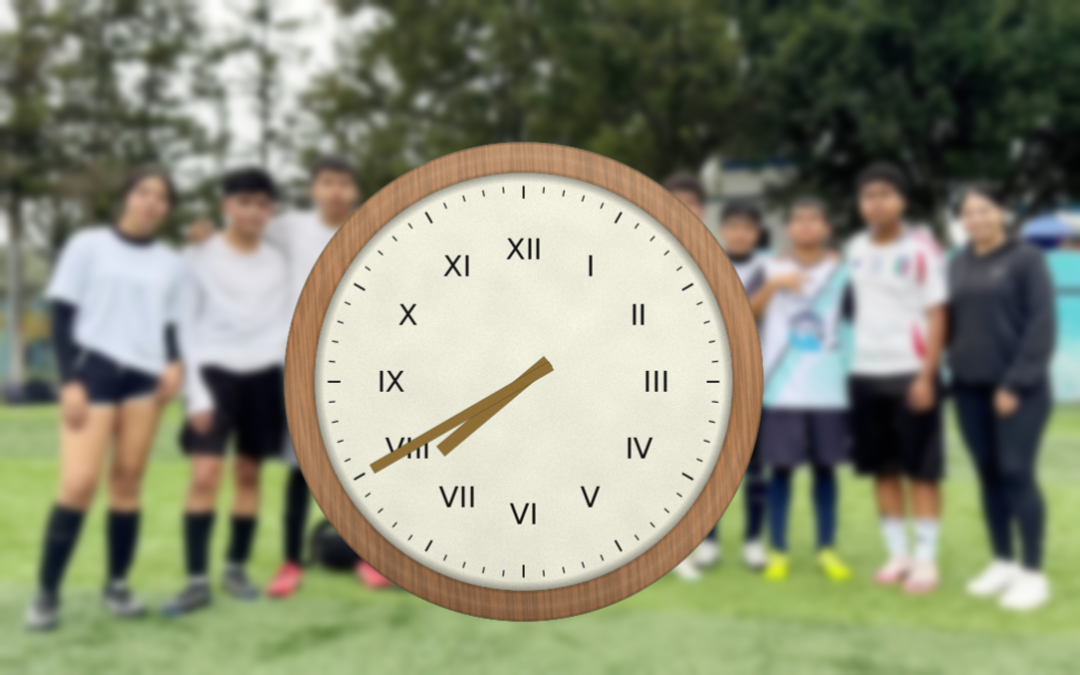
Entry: 7,40
